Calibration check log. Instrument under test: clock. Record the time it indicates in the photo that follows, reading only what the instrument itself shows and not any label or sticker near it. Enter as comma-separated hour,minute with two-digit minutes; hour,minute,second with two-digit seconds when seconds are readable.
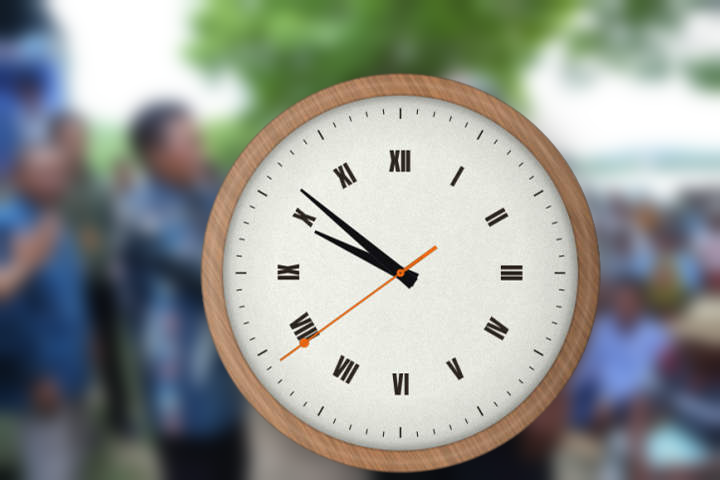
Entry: 9,51,39
